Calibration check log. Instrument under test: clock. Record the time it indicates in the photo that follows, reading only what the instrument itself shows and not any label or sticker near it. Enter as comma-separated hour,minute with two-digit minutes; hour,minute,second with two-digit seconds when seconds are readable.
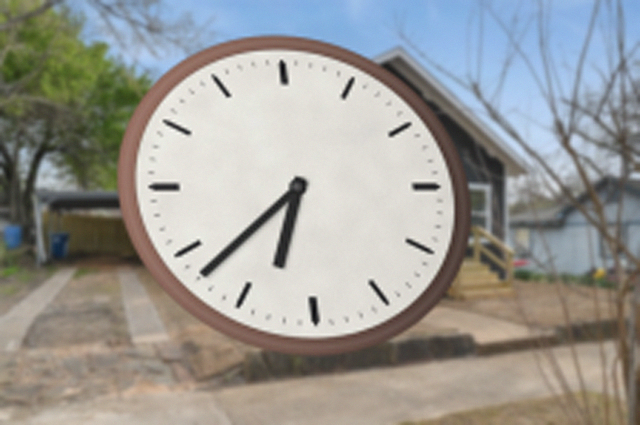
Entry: 6,38
